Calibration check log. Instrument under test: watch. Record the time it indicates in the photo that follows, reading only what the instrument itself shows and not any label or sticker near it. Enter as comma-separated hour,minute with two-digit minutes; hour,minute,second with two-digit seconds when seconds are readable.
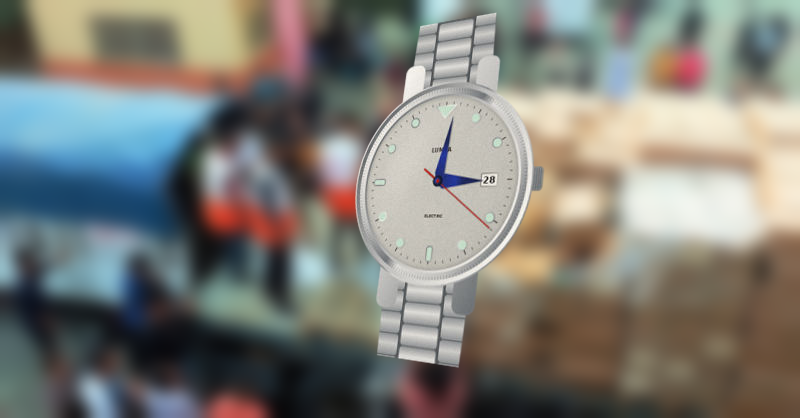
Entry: 3,01,21
